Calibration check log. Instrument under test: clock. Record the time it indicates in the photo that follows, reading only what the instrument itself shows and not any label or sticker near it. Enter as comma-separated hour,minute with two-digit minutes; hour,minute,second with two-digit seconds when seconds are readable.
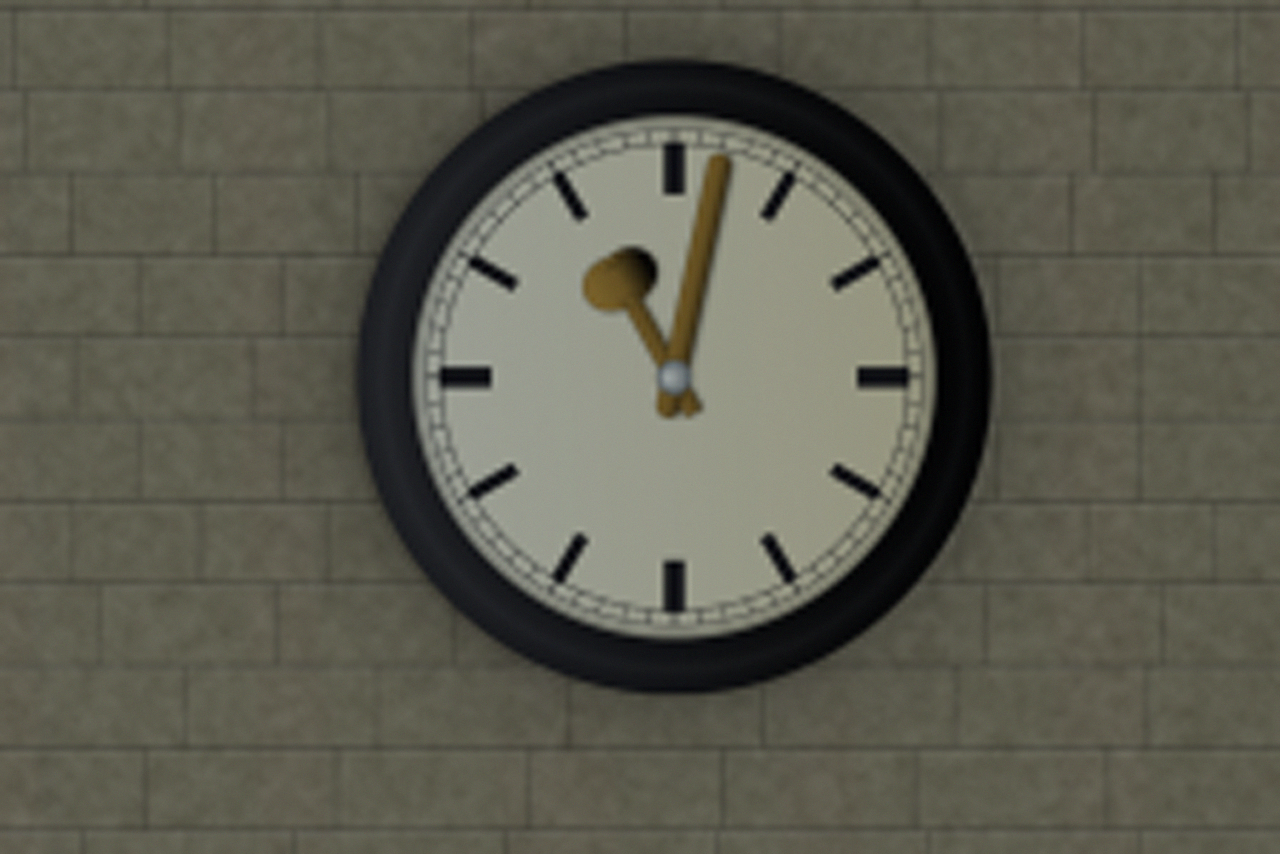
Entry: 11,02
